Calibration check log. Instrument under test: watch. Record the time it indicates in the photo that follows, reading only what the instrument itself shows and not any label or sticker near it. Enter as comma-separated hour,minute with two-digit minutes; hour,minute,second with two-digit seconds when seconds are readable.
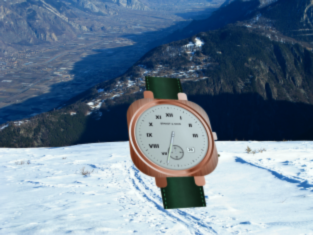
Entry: 6,33
